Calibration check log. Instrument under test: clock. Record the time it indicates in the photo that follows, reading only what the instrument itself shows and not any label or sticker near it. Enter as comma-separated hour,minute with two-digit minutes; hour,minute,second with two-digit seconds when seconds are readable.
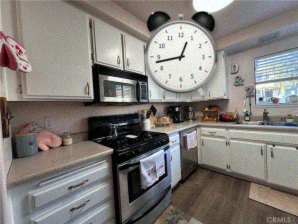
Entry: 12,43
